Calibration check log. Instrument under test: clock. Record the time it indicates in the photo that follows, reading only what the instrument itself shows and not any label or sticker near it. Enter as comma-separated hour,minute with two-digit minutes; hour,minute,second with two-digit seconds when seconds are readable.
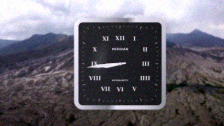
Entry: 8,44
